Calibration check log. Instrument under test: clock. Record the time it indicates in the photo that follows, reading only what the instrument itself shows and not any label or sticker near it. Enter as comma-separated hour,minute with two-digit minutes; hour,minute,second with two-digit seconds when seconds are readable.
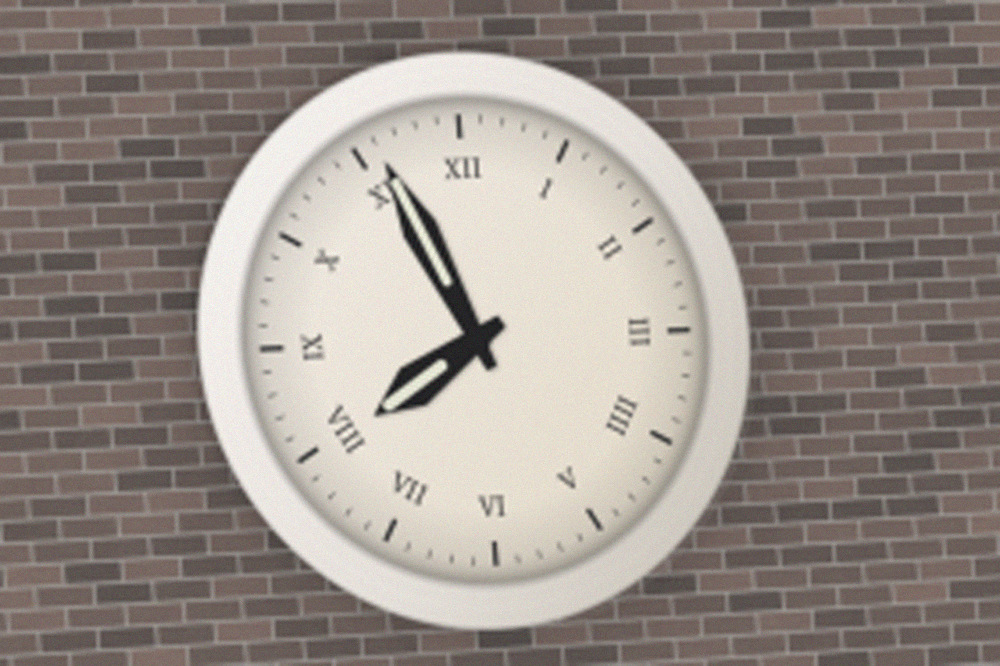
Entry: 7,56
